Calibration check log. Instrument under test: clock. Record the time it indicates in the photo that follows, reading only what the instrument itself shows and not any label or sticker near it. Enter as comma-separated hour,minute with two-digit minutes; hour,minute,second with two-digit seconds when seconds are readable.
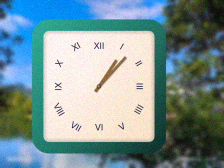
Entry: 1,07
